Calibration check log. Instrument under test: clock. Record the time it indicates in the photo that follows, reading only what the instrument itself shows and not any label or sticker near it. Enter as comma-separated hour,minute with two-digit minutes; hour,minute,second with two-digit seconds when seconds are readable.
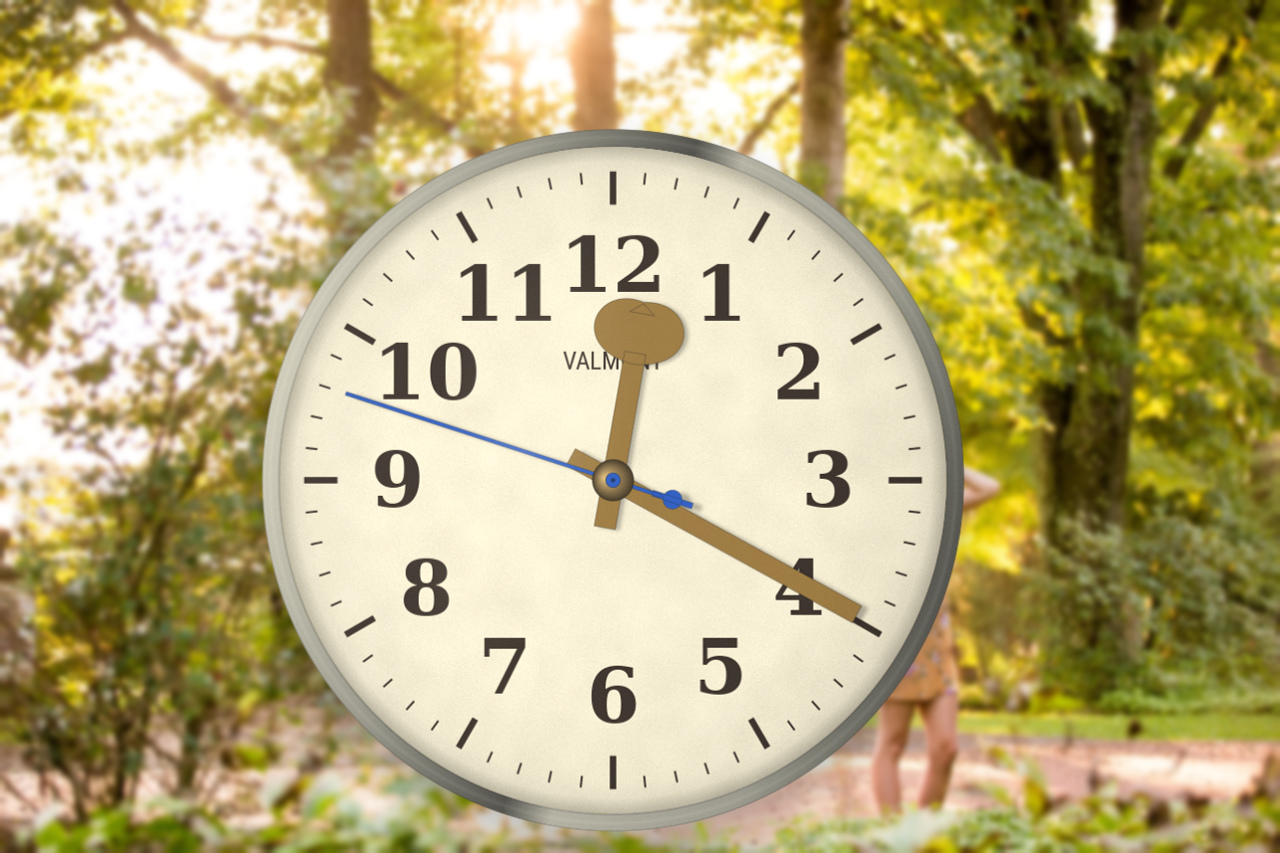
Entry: 12,19,48
